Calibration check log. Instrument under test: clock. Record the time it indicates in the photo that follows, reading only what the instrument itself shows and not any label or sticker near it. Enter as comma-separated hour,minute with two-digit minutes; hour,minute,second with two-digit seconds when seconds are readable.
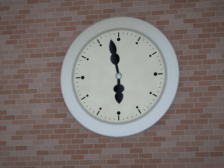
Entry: 5,58
